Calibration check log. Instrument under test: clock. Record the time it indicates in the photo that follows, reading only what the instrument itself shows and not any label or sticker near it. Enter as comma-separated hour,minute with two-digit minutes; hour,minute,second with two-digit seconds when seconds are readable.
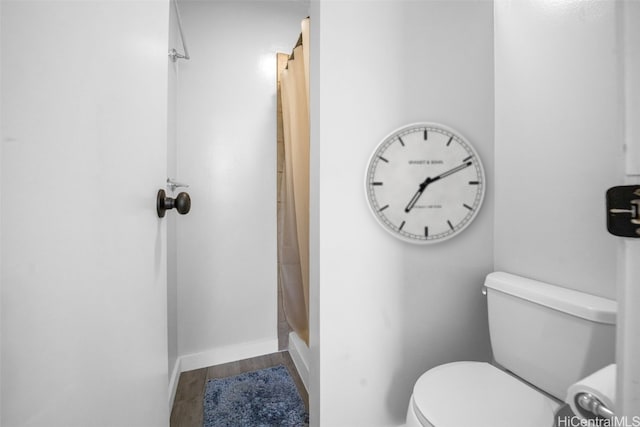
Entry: 7,11
